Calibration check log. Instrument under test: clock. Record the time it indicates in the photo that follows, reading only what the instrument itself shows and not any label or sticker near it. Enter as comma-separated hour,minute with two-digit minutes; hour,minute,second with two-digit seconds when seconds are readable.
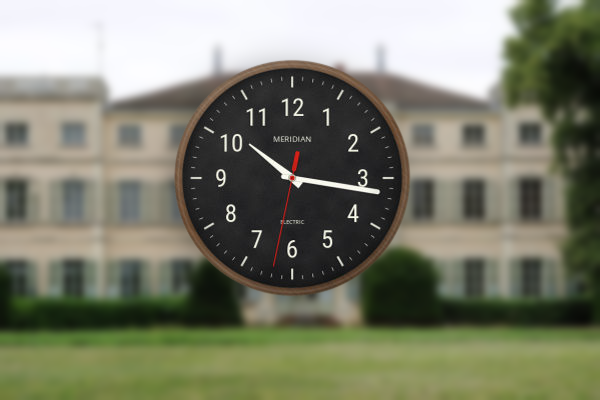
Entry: 10,16,32
